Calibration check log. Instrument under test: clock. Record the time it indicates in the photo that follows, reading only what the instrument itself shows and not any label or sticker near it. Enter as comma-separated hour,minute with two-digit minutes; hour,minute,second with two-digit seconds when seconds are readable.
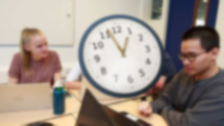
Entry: 12,57
